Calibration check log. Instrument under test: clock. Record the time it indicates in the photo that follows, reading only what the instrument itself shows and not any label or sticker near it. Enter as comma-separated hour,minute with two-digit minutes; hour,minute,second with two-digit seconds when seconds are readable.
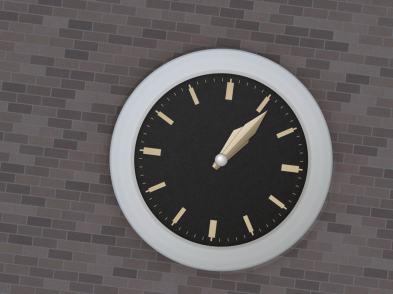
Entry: 1,06
